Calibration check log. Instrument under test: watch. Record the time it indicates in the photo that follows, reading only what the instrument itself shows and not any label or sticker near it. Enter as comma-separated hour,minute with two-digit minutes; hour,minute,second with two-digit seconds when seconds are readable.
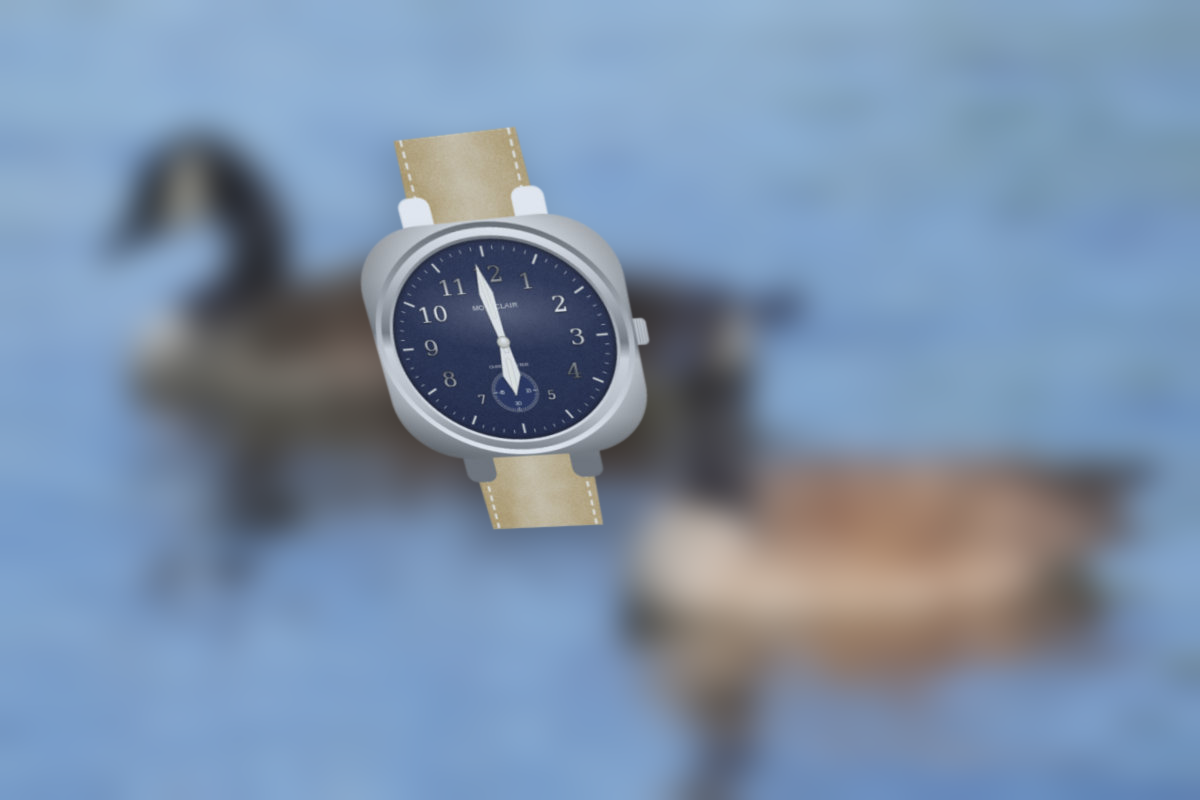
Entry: 5,59
